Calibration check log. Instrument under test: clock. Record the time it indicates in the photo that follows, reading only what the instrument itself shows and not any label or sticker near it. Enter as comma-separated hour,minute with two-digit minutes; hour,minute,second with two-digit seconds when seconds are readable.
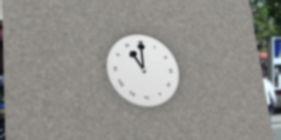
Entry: 11,00
